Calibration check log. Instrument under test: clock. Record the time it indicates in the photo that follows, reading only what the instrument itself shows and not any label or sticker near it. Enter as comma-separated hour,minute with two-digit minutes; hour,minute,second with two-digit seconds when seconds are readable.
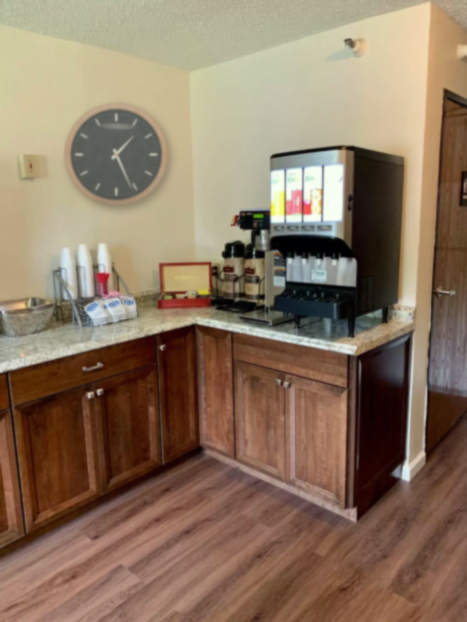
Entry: 1,26
